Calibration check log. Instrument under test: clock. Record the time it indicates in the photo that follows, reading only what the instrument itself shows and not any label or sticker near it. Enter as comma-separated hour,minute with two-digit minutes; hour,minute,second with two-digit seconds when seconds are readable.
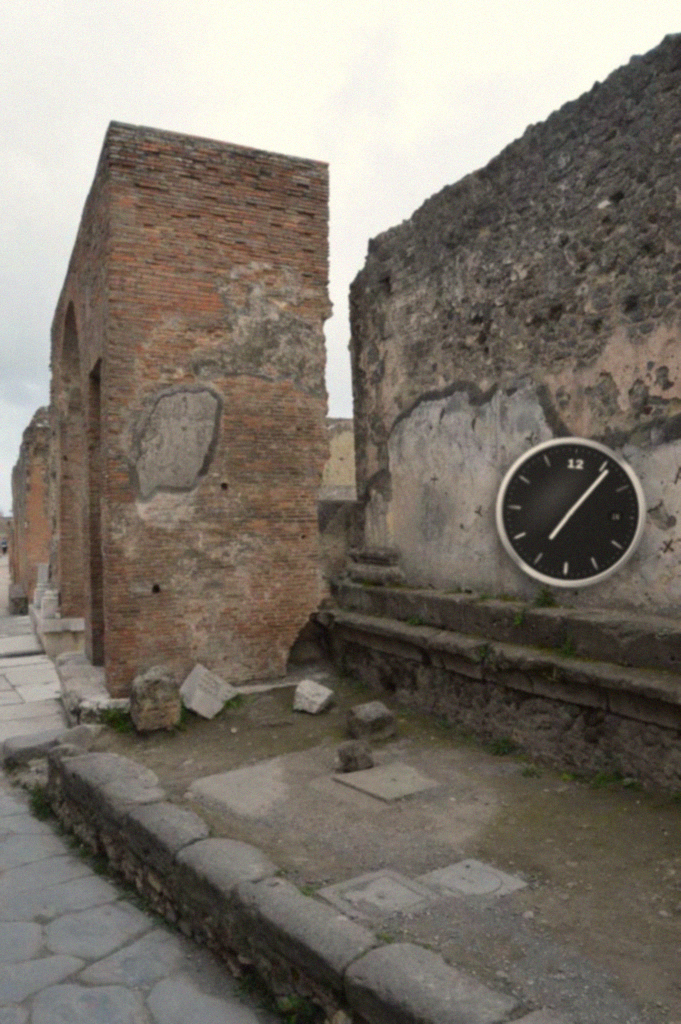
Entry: 7,06
